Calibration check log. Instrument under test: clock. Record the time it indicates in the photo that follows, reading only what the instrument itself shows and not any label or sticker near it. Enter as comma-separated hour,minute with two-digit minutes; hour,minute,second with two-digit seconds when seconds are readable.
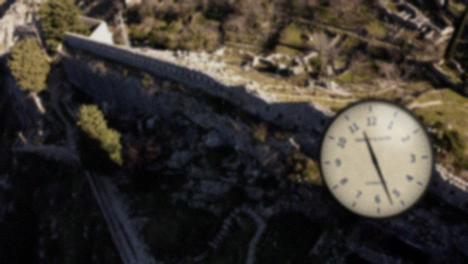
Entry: 11,27
